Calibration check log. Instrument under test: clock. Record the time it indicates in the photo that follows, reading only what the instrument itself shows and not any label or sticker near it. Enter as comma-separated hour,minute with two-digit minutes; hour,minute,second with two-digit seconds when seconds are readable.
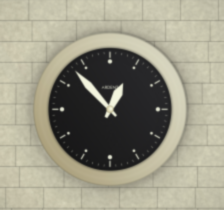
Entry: 12,53
